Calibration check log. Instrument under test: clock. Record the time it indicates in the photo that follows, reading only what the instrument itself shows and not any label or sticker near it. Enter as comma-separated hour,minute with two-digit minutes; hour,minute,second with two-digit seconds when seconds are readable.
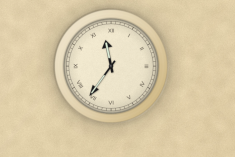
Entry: 11,36
